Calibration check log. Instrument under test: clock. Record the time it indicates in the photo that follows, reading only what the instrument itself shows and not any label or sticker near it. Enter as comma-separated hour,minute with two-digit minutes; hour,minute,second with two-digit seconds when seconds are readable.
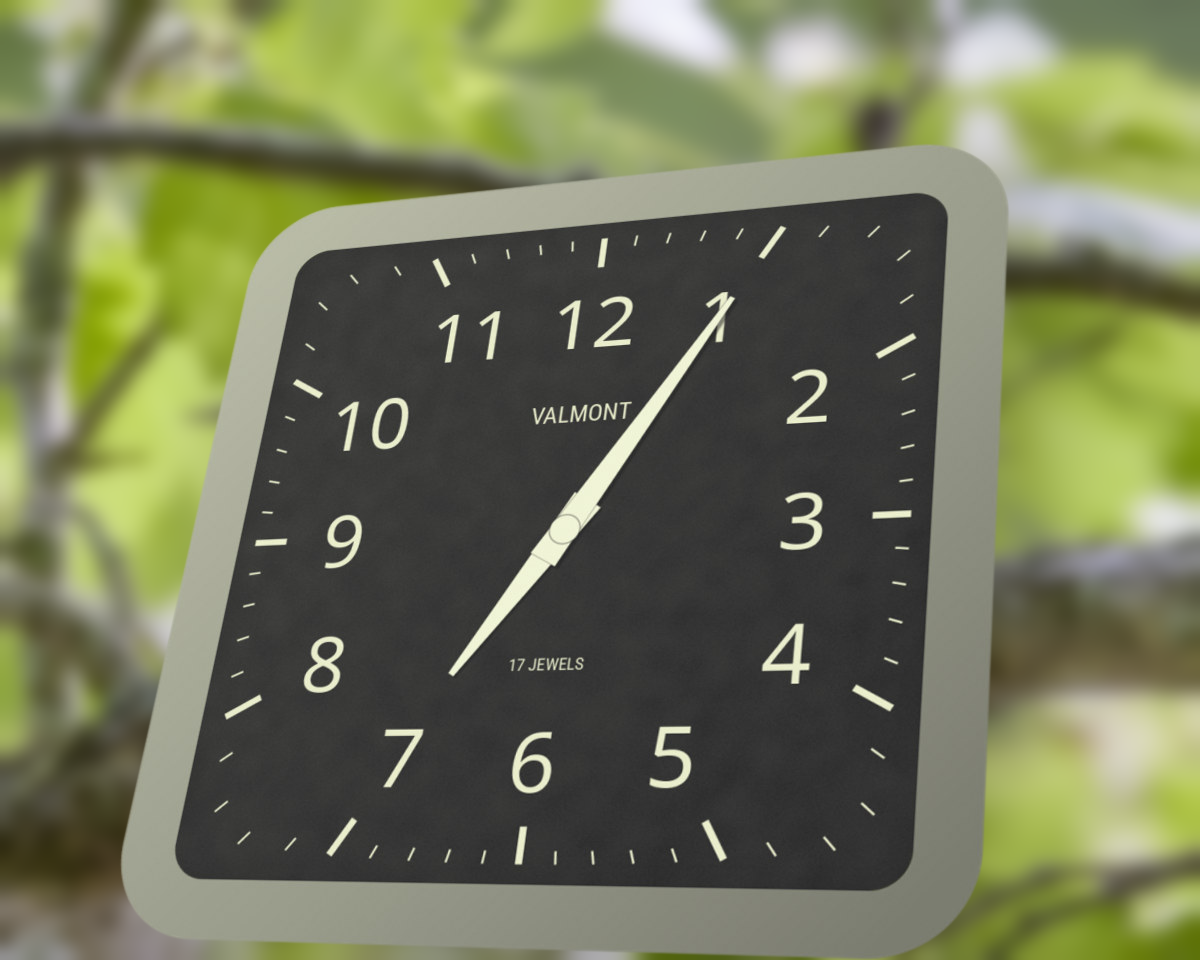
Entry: 7,05
